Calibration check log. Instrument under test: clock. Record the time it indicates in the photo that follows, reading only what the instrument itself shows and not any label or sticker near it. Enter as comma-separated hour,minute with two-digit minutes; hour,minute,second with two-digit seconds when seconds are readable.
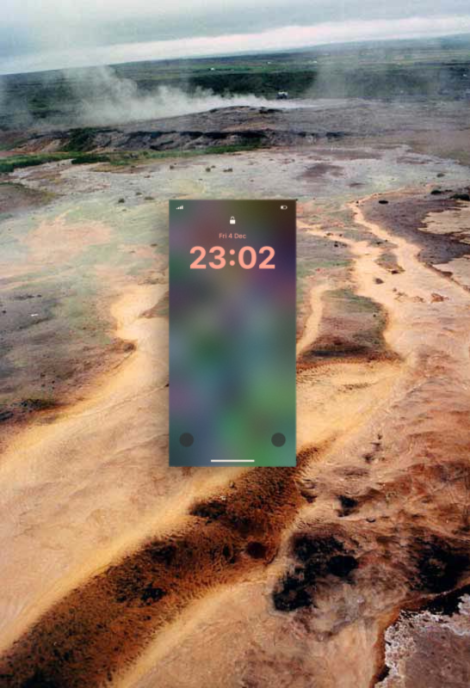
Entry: 23,02
